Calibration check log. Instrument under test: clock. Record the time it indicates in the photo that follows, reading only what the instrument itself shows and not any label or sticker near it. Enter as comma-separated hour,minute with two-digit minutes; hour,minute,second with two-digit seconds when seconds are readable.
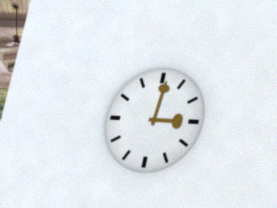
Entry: 3,01
